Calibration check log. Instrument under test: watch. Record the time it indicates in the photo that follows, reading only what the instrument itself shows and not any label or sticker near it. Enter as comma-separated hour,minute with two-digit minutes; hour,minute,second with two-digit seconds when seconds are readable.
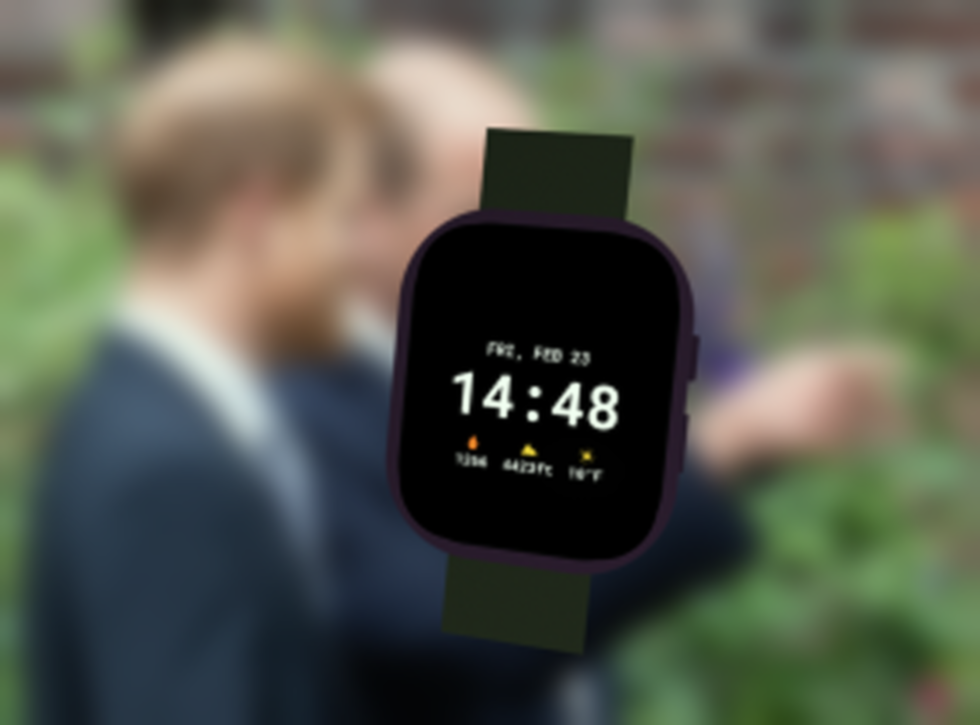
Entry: 14,48
